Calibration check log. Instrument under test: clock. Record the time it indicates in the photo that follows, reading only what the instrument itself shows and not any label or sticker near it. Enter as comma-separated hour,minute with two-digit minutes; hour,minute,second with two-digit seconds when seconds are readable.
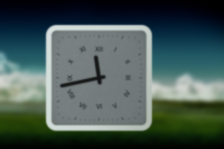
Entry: 11,43
